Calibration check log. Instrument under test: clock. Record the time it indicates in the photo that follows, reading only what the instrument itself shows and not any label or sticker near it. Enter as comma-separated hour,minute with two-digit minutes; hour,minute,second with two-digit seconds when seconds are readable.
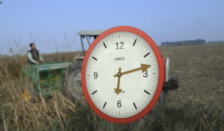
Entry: 6,13
